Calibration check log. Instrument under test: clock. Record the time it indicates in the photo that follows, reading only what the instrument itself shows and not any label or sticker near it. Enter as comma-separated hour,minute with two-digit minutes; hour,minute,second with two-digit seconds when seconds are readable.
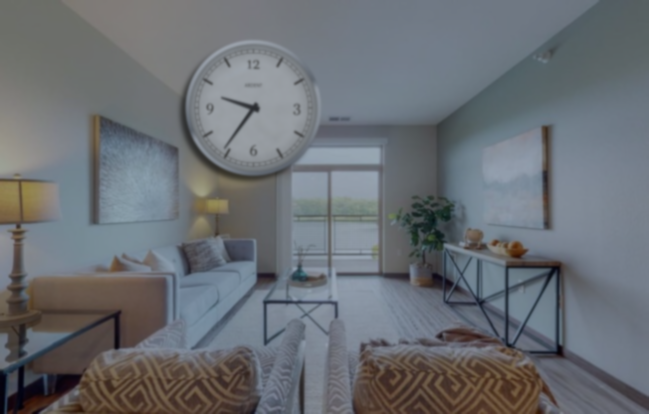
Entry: 9,36
